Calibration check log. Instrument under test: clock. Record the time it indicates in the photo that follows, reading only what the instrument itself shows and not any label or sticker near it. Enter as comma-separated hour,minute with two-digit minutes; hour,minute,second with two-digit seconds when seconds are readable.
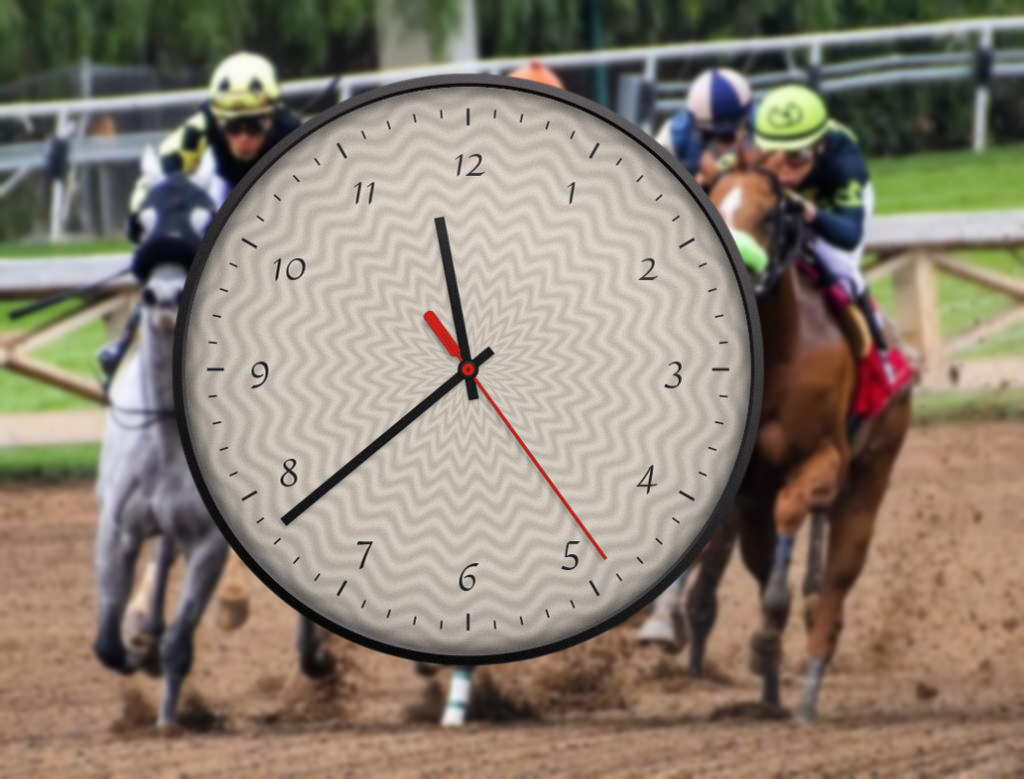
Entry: 11,38,24
